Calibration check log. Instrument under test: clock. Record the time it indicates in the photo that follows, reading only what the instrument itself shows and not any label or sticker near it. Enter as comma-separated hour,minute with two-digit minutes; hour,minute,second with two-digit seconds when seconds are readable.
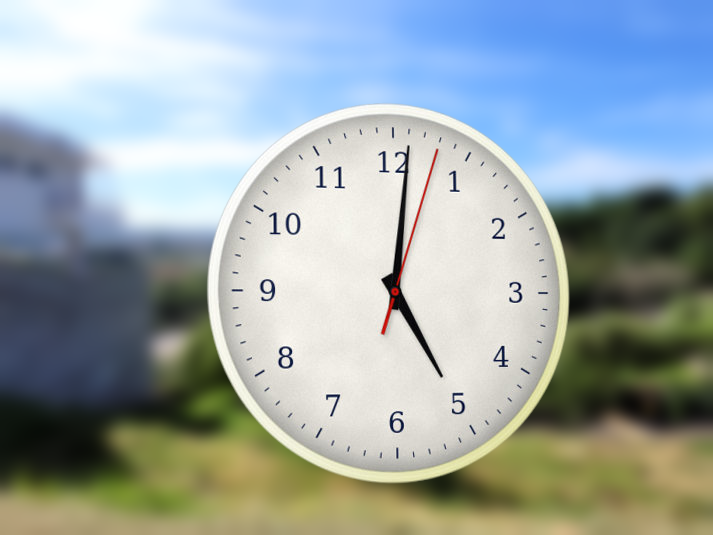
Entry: 5,01,03
